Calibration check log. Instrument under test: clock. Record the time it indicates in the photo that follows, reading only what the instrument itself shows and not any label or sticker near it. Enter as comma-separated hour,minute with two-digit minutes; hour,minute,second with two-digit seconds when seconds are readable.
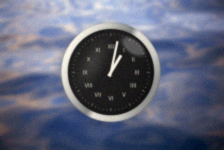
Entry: 1,02
